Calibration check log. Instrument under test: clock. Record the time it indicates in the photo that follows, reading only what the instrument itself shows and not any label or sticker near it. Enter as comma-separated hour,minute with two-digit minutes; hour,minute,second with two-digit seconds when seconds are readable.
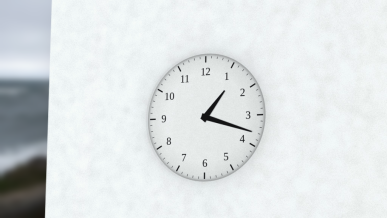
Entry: 1,18
